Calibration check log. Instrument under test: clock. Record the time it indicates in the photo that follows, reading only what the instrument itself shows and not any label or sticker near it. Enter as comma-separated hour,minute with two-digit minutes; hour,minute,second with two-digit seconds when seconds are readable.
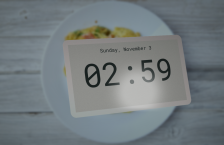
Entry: 2,59
